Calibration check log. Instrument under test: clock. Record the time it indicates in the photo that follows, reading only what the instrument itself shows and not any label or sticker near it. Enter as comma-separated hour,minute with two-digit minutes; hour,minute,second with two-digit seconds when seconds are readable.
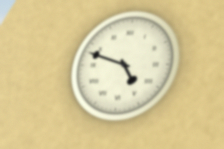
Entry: 4,48
